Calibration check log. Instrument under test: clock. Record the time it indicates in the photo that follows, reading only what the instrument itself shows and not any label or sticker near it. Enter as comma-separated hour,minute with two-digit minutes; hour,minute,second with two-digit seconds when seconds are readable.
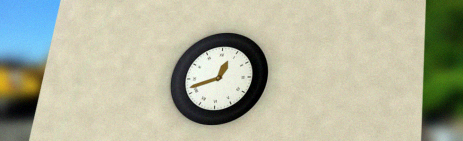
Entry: 12,42
